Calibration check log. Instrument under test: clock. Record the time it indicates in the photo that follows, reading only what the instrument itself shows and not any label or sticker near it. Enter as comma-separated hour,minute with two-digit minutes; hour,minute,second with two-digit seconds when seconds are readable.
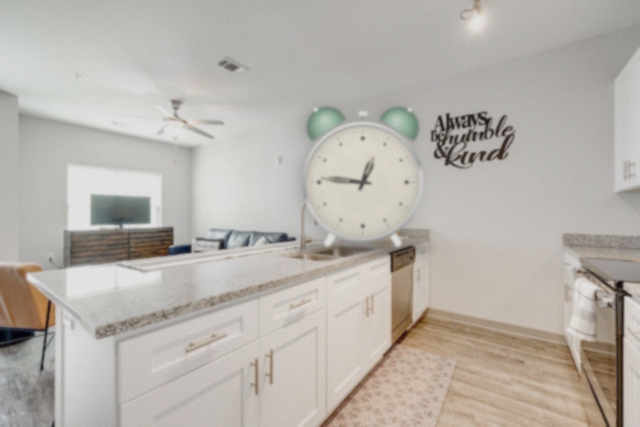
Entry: 12,46
